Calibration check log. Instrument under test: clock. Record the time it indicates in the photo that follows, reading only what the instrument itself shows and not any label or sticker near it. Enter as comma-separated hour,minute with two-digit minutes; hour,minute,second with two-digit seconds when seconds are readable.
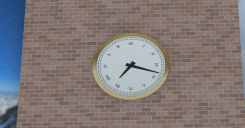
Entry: 7,18
